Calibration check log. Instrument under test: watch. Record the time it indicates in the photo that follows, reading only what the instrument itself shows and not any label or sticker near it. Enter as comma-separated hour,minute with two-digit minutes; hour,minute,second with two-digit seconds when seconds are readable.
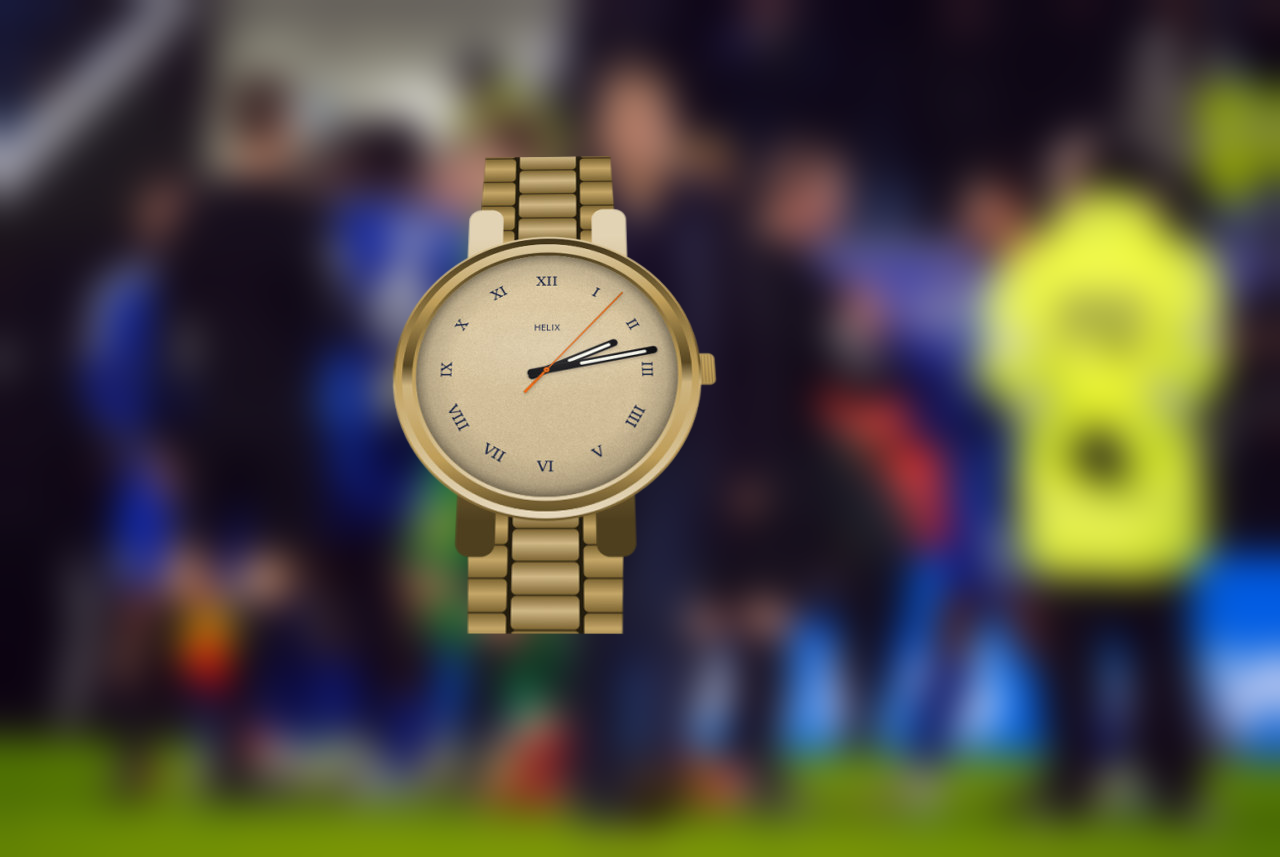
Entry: 2,13,07
